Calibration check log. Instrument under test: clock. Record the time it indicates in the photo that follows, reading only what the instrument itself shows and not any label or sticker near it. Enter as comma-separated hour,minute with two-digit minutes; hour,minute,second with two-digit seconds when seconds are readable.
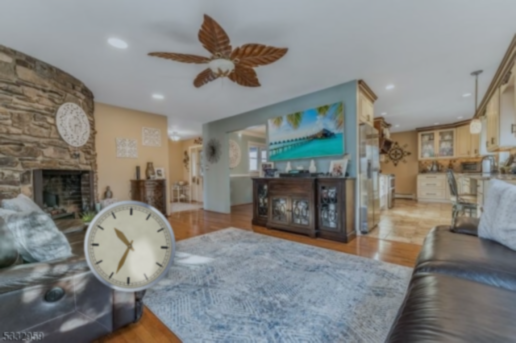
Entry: 10,34
